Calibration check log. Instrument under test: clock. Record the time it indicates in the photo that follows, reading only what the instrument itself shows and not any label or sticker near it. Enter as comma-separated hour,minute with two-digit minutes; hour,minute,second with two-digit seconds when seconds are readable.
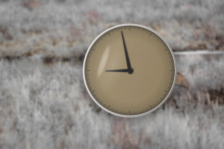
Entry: 8,58
